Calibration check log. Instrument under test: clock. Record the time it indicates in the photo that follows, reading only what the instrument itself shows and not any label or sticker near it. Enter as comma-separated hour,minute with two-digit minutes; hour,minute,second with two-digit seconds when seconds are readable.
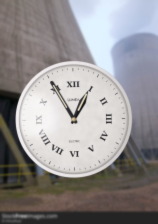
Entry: 12,55
